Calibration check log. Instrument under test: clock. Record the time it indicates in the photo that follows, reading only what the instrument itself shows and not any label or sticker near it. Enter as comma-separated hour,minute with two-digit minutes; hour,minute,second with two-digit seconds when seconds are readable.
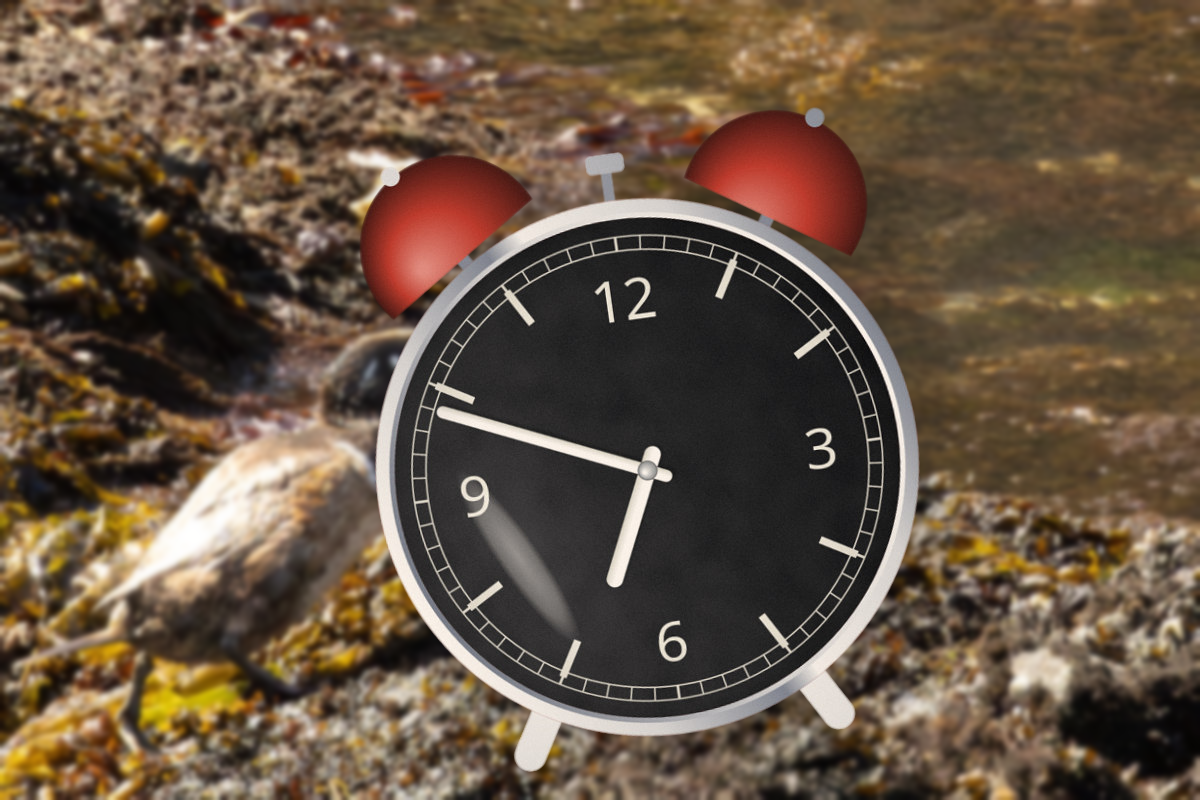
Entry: 6,49
